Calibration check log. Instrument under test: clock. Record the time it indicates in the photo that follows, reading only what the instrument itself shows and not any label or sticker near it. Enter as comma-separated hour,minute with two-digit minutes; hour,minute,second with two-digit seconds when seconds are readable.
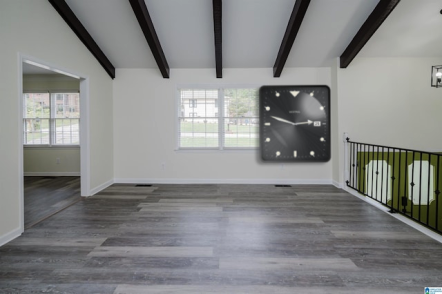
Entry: 2,48
